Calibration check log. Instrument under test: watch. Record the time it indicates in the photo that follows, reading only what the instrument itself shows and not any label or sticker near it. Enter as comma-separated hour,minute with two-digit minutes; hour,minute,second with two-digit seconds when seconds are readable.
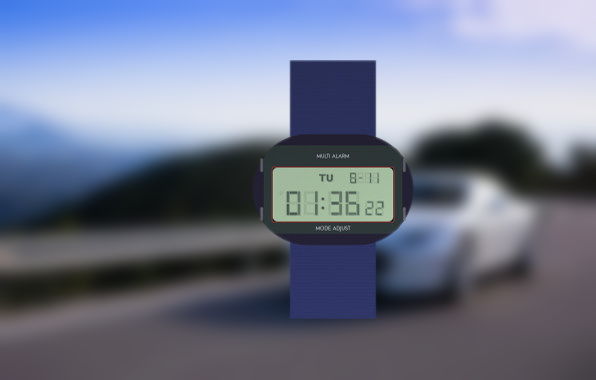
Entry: 1,36,22
